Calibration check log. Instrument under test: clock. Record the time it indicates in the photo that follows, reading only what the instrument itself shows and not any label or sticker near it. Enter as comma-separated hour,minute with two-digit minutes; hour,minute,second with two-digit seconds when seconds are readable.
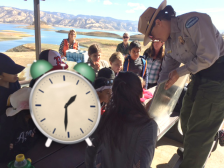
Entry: 1,31
